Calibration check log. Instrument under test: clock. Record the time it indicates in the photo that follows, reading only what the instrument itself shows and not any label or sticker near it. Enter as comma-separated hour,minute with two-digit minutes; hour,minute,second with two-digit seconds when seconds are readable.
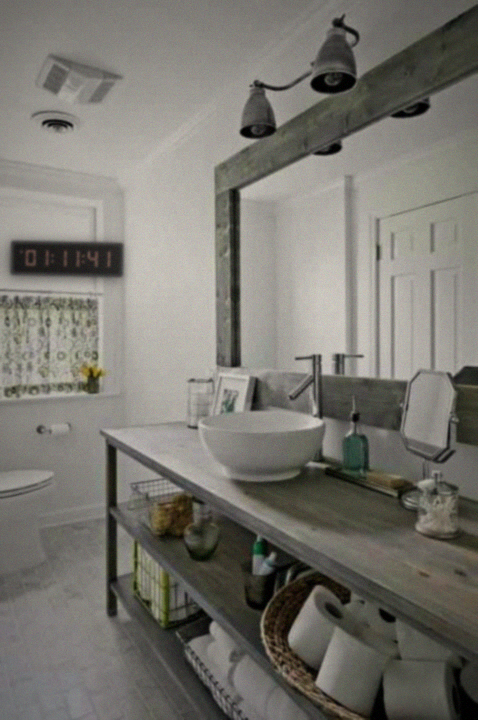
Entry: 1,11,41
